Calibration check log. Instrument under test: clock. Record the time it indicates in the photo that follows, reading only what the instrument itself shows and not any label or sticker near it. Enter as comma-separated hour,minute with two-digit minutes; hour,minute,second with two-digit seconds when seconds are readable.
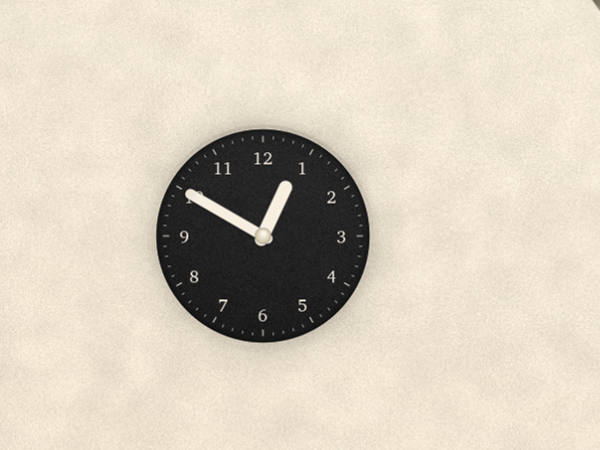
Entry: 12,50
